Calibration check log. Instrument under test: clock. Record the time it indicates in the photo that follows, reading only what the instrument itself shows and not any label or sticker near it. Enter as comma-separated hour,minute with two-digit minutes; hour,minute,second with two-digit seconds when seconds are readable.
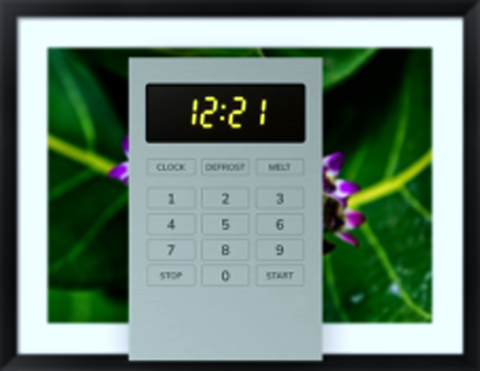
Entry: 12,21
